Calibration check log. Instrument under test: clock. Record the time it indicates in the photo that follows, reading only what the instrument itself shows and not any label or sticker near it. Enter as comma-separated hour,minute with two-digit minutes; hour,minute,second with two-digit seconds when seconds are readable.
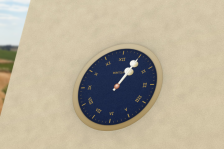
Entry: 1,05
